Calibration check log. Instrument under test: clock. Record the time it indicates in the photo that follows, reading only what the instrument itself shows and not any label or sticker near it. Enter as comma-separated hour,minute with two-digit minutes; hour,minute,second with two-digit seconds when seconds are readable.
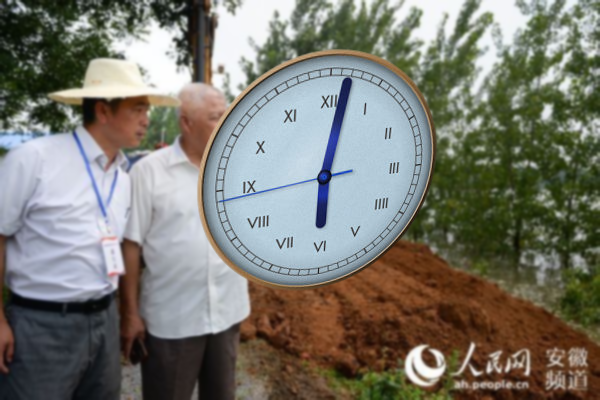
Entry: 6,01,44
